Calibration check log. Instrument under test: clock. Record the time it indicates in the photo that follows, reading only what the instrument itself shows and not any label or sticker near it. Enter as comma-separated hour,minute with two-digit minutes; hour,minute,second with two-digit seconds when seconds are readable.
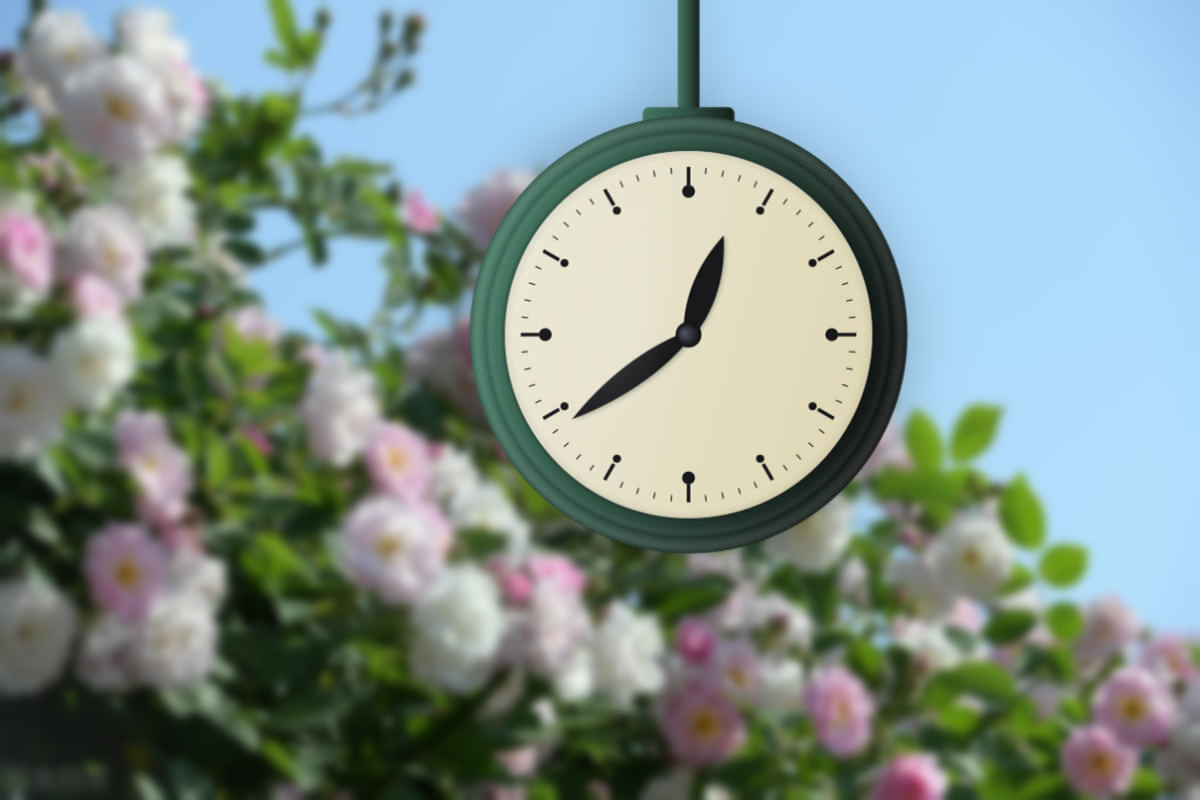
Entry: 12,39
